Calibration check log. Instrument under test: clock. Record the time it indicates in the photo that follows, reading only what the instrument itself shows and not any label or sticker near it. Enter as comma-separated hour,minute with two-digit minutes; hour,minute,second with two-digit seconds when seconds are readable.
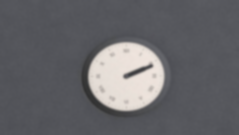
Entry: 2,11
